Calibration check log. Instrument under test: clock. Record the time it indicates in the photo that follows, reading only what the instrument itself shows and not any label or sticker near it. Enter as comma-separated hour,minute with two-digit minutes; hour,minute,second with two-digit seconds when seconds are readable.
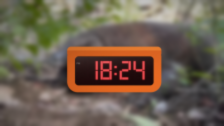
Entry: 18,24
